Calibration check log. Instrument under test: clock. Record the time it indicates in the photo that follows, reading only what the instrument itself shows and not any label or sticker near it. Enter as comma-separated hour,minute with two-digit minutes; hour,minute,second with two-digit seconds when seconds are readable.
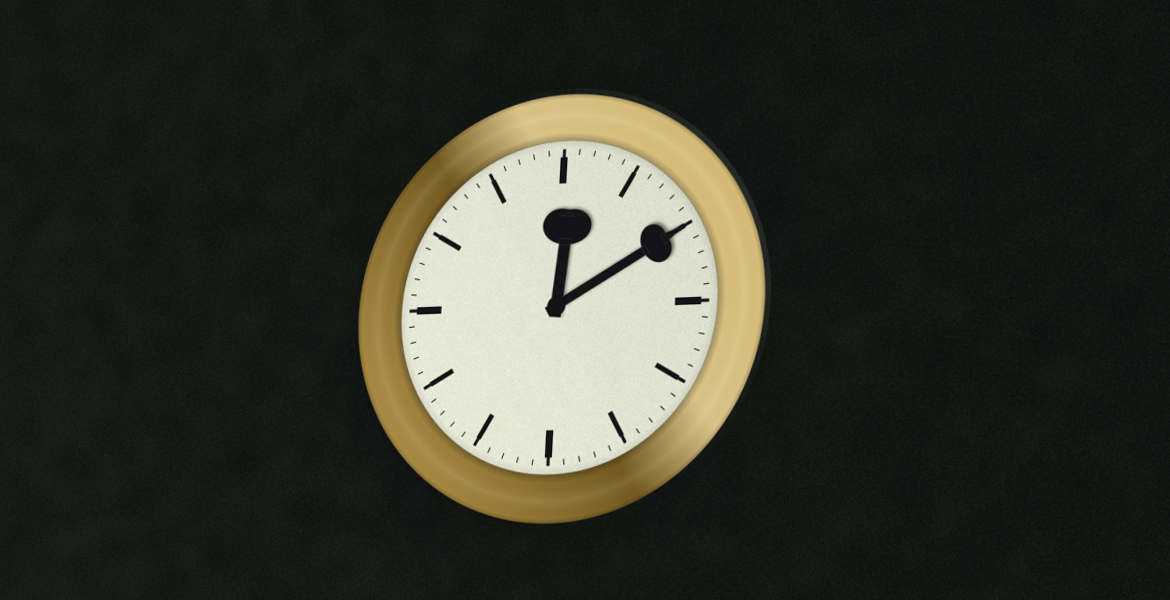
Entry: 12,10
